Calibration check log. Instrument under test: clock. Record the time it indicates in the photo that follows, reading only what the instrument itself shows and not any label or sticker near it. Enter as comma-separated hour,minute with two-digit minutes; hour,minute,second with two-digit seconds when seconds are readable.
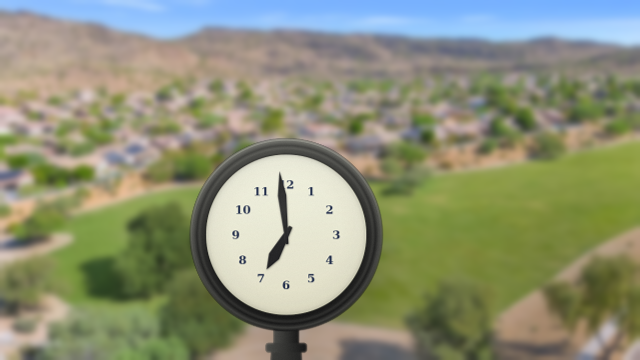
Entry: 6,59
